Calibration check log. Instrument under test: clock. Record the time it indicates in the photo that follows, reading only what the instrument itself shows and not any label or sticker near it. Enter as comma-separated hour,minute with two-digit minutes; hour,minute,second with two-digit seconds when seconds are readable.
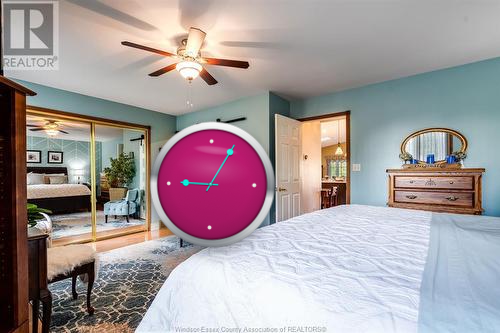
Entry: 9,05
